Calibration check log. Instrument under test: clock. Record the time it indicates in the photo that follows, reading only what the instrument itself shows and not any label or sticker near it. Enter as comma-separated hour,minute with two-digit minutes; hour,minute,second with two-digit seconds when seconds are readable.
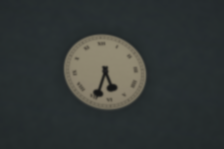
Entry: 5,34
